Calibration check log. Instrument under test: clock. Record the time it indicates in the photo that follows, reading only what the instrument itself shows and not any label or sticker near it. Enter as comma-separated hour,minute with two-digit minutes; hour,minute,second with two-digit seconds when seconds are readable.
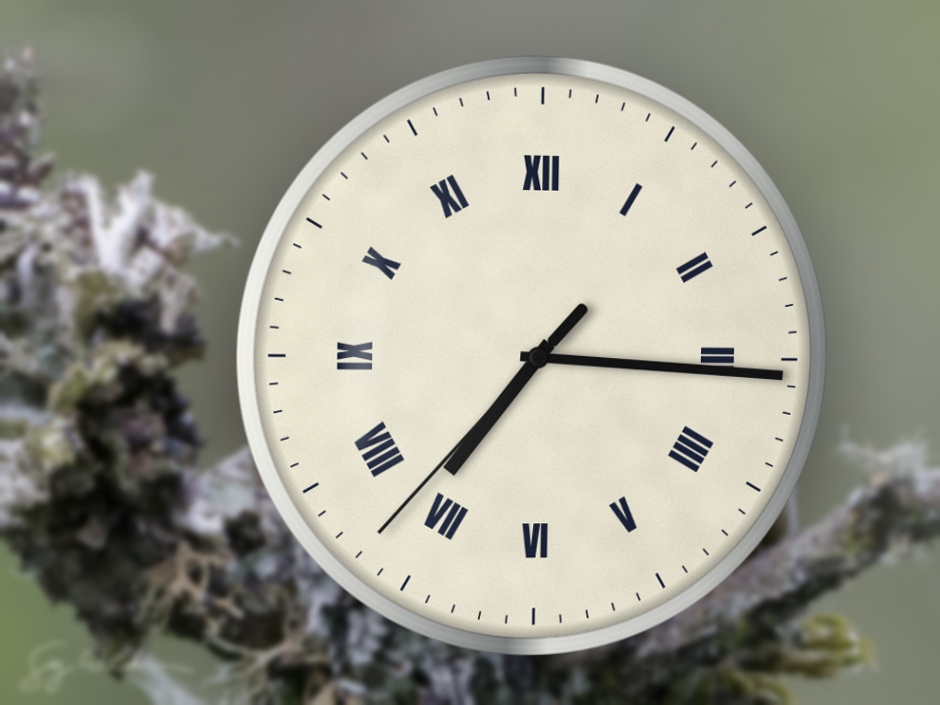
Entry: 7,15,37
